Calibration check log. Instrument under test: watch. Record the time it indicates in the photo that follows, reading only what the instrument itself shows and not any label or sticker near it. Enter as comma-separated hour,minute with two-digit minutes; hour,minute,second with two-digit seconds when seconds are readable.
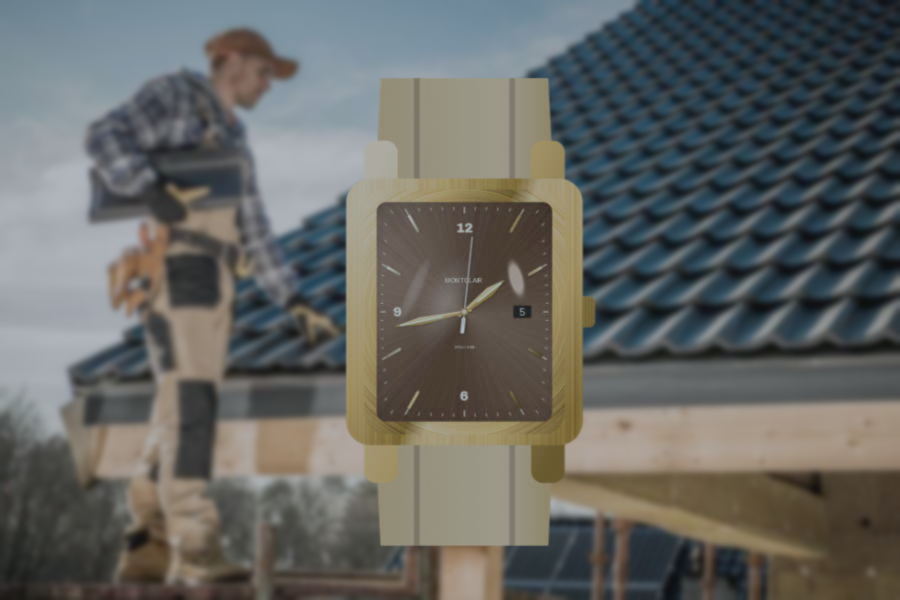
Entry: 1,43,01
